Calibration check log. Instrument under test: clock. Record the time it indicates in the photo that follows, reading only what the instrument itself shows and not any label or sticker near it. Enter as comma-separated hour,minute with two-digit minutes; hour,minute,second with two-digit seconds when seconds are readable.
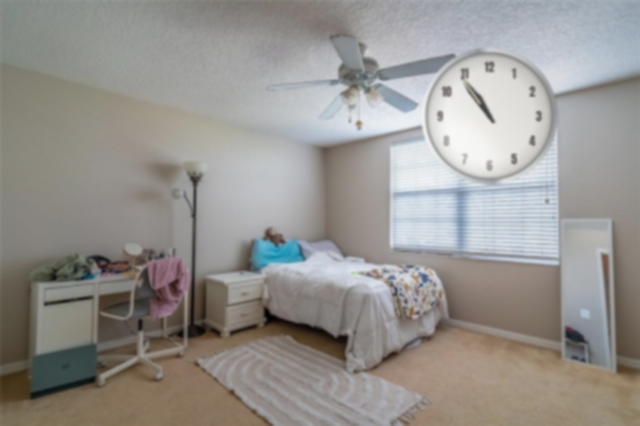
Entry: 10,54
